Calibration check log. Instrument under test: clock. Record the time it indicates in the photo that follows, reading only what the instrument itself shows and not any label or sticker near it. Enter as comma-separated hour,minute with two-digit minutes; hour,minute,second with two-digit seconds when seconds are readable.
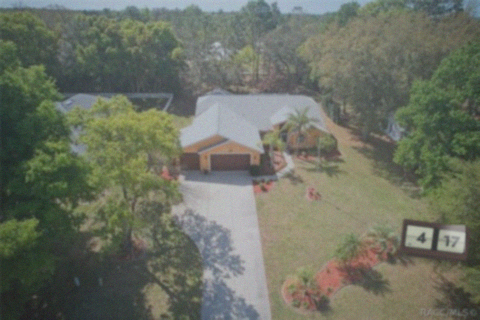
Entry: 4,17
